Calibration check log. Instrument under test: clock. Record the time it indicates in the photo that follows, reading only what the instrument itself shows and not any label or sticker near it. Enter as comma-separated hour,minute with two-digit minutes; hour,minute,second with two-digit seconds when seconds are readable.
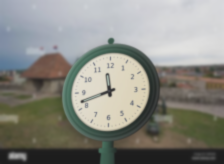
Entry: 11,42
